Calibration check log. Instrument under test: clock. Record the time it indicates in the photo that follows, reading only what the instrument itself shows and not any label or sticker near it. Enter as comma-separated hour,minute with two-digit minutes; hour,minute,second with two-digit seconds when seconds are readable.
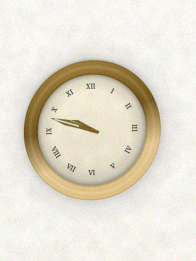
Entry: 9,48
